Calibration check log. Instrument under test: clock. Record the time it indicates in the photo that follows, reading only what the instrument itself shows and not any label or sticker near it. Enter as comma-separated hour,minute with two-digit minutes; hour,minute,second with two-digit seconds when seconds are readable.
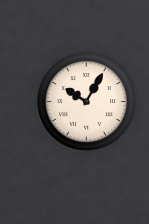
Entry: 10,05
